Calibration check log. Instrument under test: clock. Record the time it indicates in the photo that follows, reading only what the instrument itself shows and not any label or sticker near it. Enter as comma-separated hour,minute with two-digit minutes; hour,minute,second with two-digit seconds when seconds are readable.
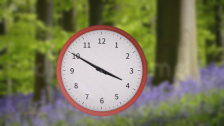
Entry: 3,50
